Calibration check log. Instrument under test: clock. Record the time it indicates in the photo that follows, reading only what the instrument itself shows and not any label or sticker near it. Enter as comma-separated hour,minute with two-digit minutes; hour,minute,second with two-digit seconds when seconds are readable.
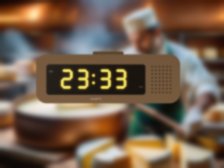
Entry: 23,33
